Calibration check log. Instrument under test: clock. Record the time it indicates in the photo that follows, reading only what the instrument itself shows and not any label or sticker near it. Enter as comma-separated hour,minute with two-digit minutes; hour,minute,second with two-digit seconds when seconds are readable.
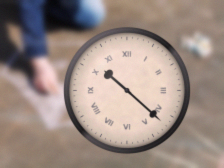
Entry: 10,22
